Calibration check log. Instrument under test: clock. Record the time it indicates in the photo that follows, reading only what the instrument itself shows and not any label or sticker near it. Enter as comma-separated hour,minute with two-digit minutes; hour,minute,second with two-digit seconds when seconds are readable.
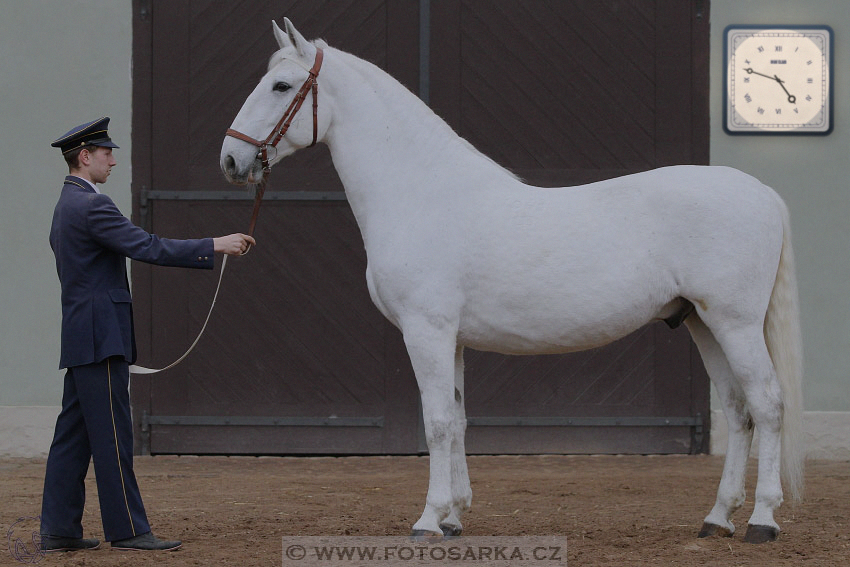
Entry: 4,48
